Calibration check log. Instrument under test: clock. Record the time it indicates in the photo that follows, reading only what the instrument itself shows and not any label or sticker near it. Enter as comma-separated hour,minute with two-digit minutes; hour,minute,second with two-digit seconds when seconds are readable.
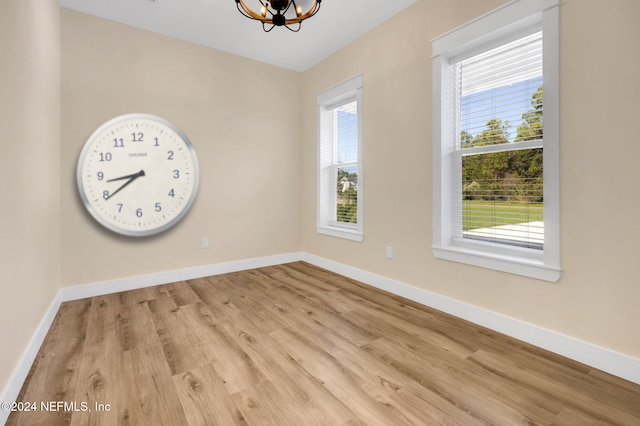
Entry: 8,39
